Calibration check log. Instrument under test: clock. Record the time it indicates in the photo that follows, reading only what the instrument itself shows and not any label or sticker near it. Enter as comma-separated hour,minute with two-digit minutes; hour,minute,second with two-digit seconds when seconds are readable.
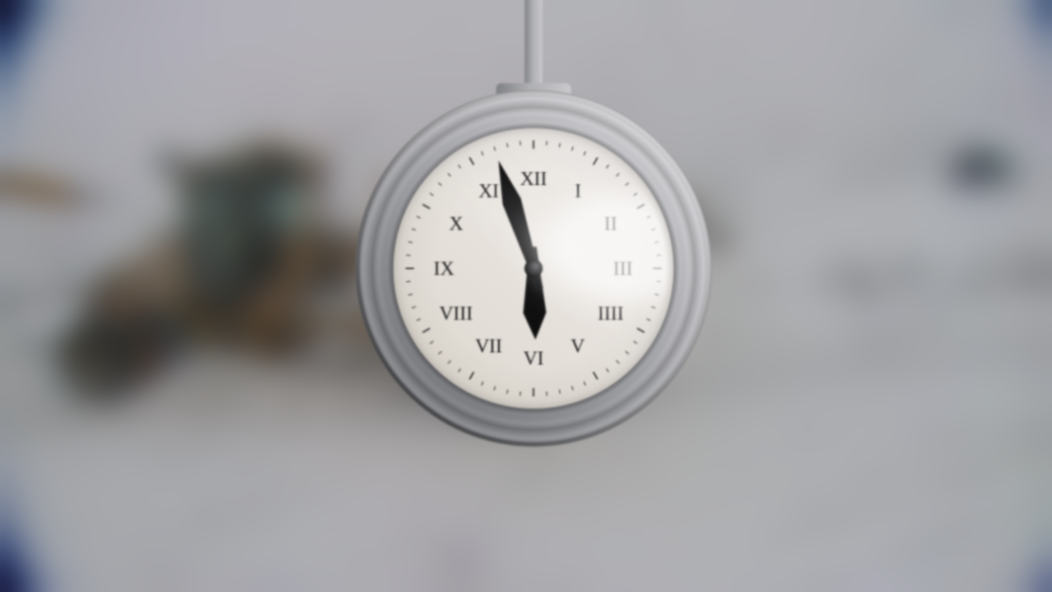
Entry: 5,57
